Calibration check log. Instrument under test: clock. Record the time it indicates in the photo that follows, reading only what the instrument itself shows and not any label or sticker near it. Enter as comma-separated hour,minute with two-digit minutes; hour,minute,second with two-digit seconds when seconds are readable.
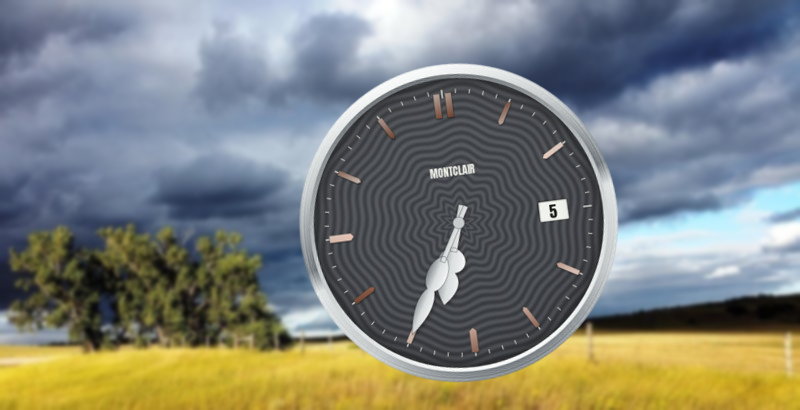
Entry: 6,35
